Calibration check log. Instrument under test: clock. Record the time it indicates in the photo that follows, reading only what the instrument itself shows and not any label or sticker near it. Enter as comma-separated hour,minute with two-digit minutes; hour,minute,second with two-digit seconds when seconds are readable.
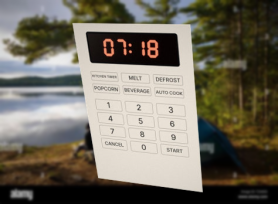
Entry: 7,18
